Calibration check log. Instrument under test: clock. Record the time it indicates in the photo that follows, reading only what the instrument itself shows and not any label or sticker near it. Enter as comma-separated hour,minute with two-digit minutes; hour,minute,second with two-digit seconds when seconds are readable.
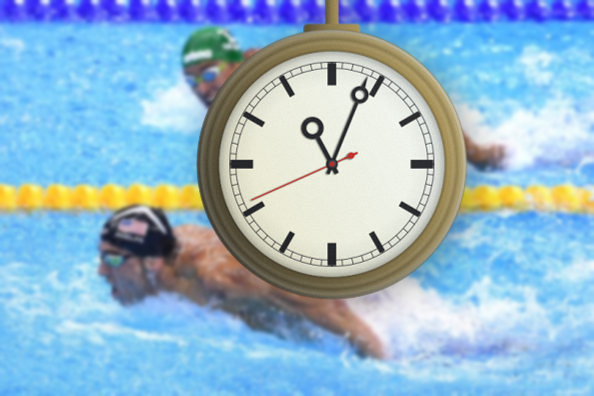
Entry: 11,03,41
